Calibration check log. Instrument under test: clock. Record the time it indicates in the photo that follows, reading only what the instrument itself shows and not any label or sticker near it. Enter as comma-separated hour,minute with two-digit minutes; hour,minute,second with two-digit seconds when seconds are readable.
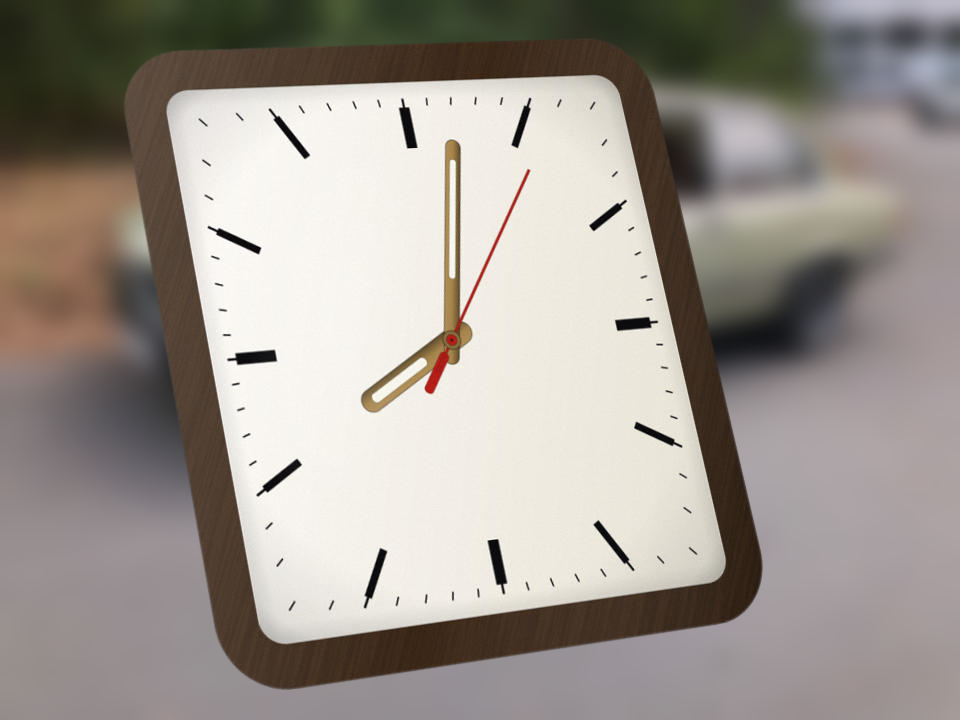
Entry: 8,02,06
